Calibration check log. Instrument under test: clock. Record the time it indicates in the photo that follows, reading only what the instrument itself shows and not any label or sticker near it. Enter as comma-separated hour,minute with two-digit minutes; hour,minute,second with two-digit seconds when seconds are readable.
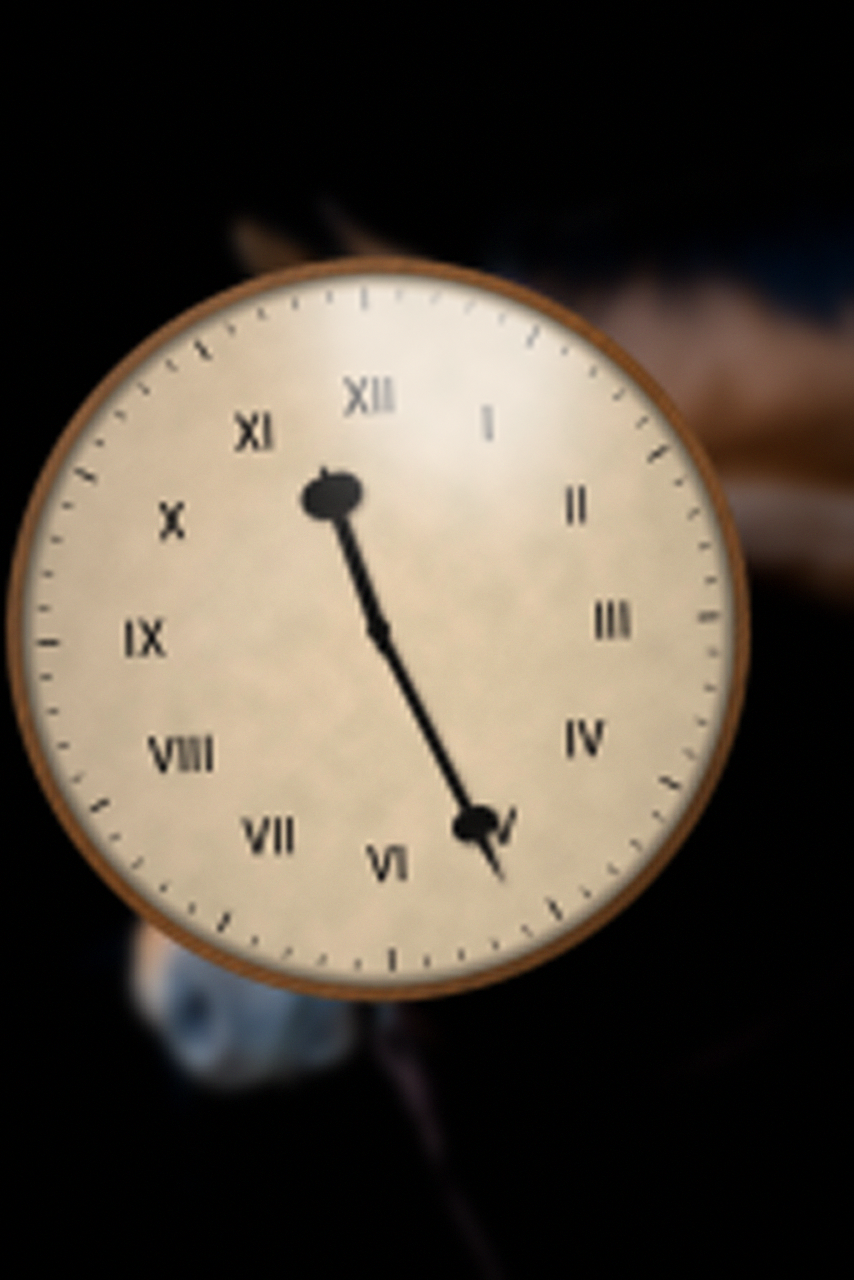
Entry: 11,26
